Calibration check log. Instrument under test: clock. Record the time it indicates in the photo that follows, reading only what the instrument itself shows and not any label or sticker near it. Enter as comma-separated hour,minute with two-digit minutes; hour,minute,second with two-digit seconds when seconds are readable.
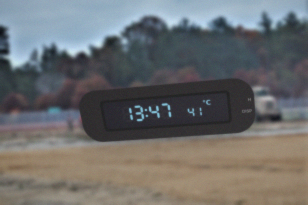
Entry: 13,47
